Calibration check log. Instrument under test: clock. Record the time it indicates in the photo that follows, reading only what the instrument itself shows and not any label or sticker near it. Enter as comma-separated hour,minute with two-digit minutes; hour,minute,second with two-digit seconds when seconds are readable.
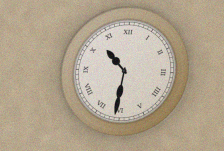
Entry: 10,31
